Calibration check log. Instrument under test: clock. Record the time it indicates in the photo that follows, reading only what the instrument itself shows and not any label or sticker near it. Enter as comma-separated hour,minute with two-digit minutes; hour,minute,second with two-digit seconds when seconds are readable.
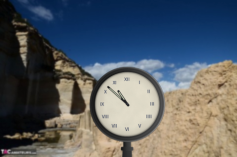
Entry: 10,52
